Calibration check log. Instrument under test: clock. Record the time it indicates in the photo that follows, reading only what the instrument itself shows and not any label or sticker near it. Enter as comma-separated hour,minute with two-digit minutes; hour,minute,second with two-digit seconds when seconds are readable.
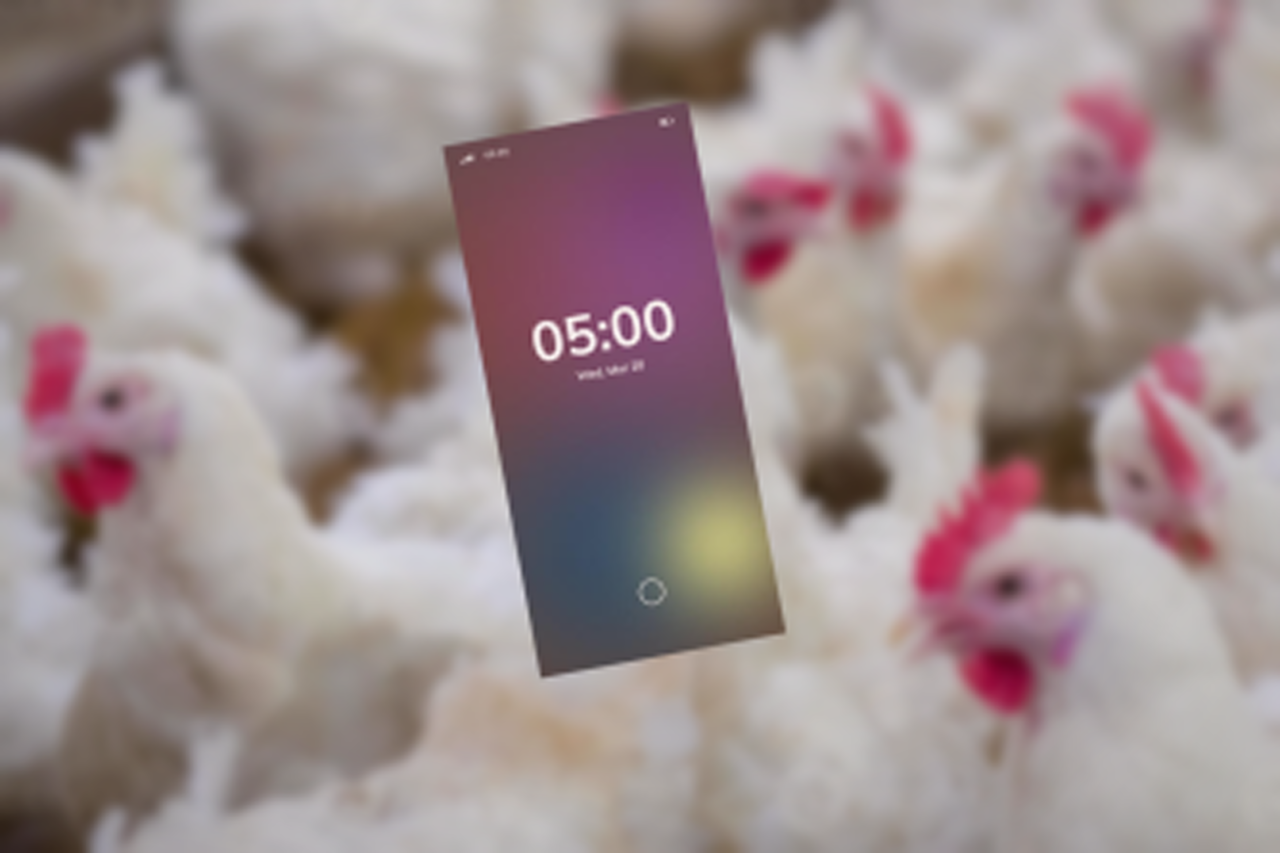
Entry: 5,00
